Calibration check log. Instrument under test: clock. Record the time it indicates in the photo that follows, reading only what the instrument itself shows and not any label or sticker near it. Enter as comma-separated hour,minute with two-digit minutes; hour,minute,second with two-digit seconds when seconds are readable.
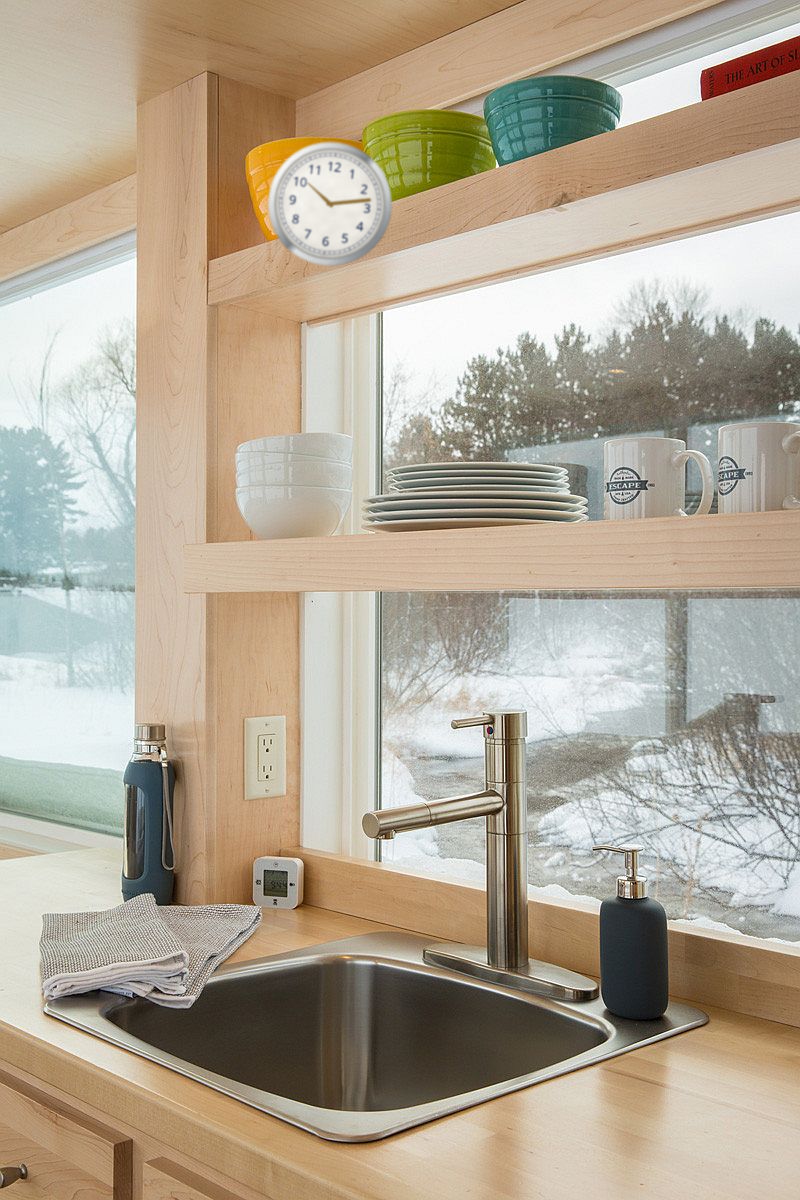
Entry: 10,13
